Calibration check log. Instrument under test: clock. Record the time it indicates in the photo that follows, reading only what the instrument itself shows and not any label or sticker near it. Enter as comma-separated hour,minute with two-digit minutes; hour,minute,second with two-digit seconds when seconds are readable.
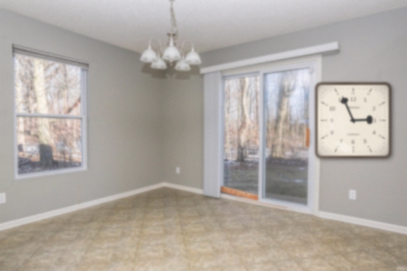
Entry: 2,56
